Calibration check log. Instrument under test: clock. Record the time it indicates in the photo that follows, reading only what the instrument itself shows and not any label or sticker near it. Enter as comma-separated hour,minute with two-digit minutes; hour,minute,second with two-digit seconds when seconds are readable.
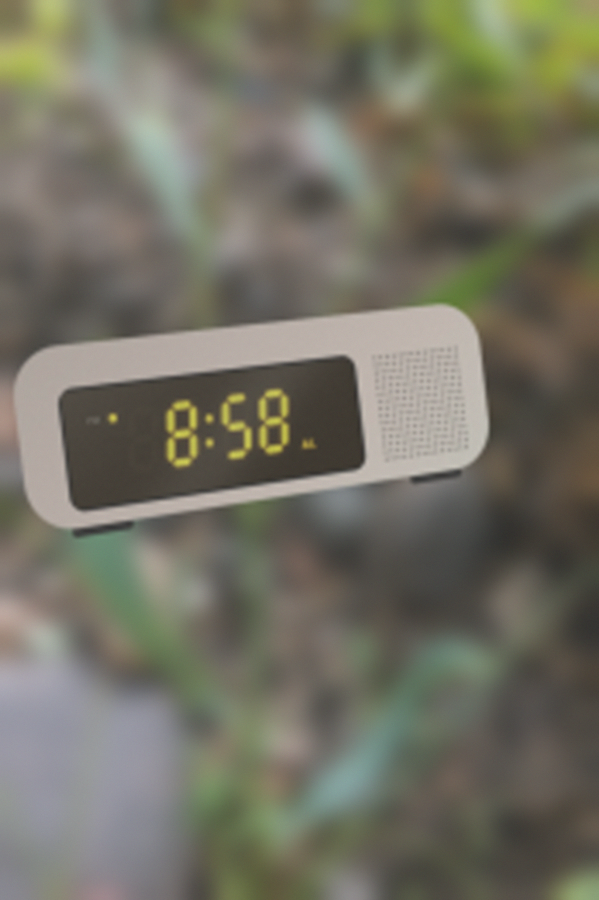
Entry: 8,58
